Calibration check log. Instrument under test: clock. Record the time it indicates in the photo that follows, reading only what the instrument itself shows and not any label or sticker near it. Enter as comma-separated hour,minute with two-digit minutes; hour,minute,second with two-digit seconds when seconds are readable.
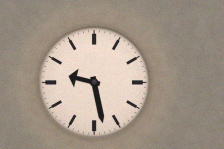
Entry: 9,28
